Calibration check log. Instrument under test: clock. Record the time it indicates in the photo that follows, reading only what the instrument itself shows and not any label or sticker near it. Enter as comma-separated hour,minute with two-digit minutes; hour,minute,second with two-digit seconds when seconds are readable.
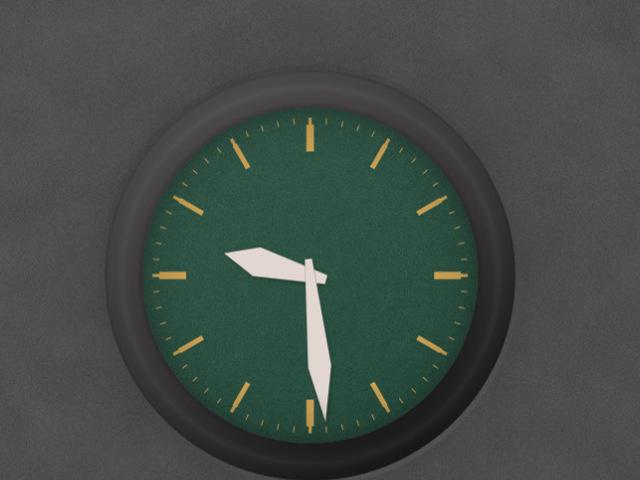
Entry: 9,29
